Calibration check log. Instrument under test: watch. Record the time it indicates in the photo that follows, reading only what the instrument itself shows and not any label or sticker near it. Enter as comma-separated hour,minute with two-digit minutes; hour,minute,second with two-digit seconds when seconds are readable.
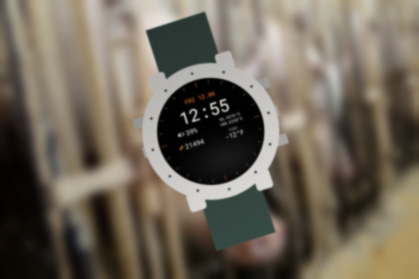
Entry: 12,55
